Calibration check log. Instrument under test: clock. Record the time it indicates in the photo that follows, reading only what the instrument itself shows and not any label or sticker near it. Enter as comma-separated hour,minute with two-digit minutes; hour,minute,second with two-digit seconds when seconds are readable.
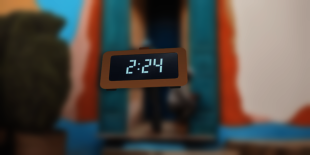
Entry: 2,24
